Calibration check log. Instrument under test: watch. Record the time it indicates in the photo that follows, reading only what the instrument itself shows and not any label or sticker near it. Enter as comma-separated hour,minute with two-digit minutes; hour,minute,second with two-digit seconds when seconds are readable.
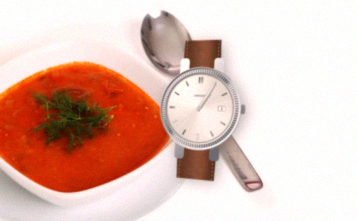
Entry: 1,05
